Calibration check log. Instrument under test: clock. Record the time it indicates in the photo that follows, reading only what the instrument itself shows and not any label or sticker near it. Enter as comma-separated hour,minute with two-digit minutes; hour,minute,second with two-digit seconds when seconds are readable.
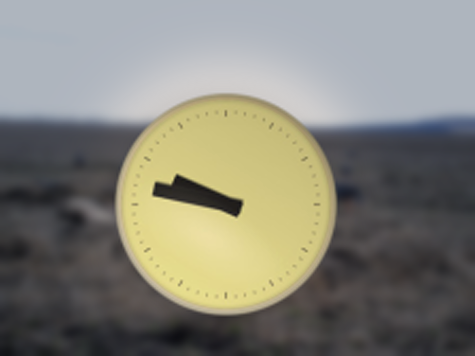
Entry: 9,47
